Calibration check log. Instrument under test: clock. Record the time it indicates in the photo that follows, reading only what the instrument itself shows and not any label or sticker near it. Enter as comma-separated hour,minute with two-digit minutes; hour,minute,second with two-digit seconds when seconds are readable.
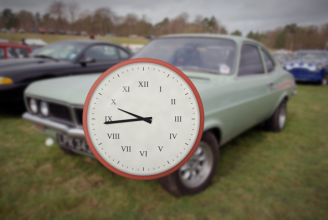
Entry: 9,44
